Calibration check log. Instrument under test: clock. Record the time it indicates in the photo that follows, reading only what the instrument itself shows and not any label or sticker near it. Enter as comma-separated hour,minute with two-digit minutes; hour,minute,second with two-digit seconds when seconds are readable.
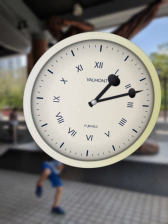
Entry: 1,12
